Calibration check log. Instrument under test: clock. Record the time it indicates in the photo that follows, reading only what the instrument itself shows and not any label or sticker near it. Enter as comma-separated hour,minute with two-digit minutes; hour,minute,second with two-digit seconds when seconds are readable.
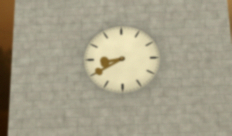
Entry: 8,40
